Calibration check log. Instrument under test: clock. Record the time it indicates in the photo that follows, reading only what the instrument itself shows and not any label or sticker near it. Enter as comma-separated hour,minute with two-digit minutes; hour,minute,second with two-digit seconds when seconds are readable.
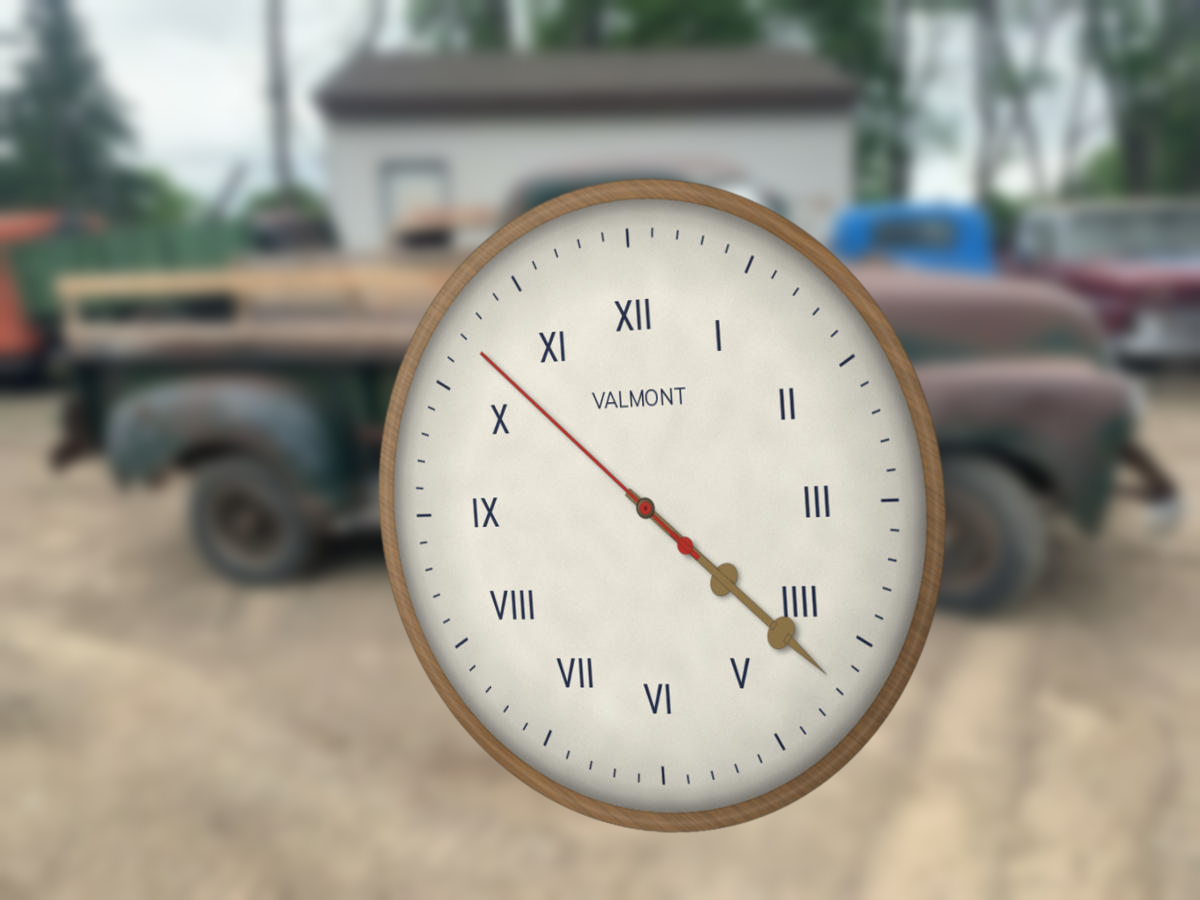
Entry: 4,21,52
